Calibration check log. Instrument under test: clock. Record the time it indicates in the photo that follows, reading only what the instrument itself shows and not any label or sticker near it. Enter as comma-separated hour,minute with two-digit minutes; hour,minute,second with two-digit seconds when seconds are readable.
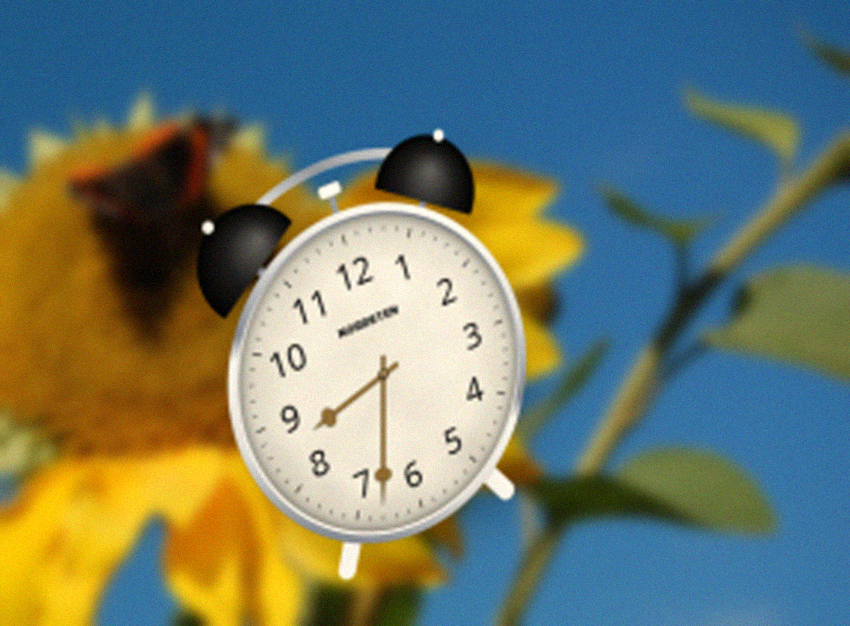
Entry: 8,33
